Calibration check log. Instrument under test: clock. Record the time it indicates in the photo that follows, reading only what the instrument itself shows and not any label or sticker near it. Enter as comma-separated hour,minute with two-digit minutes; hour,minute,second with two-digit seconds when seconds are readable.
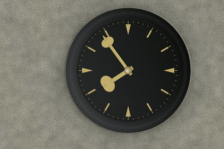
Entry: 7,54
